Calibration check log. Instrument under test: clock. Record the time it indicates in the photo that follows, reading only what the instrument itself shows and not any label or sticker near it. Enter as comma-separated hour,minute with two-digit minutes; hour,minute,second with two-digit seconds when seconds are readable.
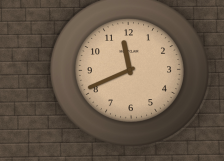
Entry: 11,41
